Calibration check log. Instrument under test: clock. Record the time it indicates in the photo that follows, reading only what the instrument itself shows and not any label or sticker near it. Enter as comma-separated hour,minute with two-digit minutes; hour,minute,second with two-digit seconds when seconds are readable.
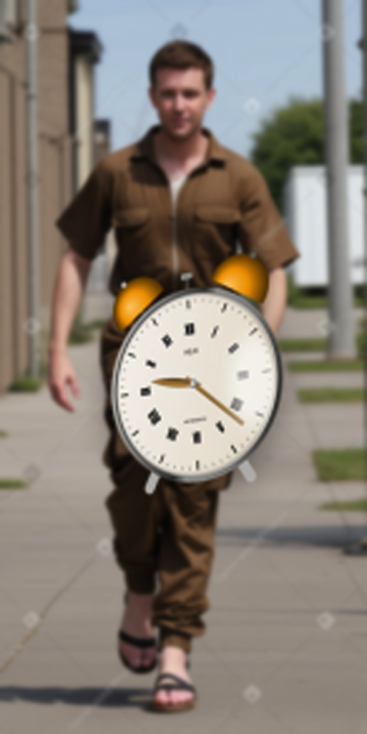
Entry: 9,22
